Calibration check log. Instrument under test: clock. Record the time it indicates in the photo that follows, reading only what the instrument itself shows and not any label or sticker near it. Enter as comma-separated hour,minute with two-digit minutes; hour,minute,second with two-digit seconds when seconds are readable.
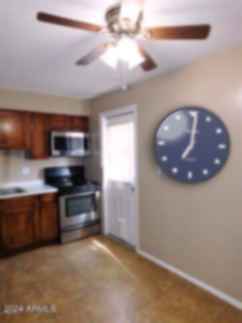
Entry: 7,01
